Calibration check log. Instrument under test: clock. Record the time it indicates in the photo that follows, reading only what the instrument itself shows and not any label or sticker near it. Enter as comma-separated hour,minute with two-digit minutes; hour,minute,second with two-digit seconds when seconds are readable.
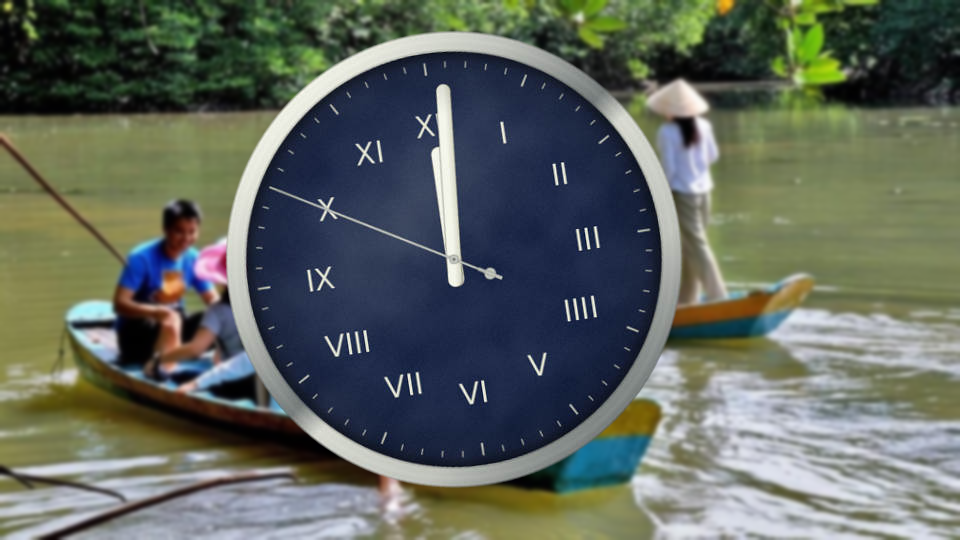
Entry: 12,00,50
